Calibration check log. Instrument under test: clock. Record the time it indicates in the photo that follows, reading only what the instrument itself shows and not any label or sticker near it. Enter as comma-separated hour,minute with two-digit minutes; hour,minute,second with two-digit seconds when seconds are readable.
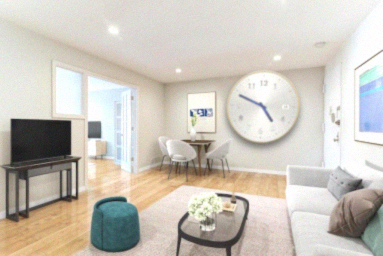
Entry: 4,49
